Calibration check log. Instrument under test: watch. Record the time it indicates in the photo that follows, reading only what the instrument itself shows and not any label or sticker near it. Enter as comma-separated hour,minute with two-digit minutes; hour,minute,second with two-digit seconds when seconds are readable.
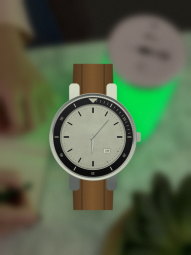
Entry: 6,07
